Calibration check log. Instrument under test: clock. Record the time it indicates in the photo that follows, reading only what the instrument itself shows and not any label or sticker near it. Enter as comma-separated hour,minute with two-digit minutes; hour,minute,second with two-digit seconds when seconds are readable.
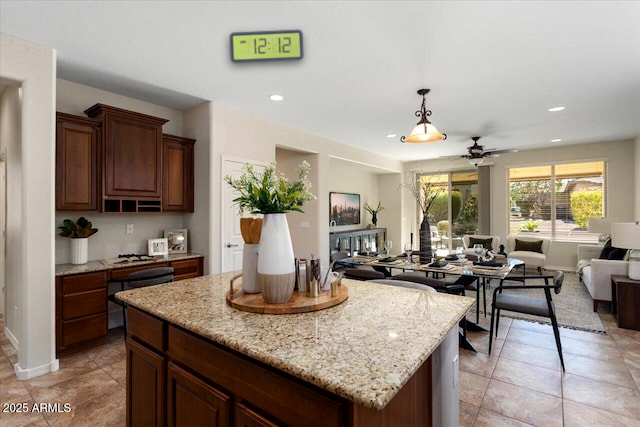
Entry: 12,12
